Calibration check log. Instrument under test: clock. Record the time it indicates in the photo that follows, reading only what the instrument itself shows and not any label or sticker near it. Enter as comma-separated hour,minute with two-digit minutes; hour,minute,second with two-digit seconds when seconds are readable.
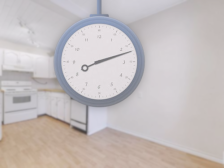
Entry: 8,12
